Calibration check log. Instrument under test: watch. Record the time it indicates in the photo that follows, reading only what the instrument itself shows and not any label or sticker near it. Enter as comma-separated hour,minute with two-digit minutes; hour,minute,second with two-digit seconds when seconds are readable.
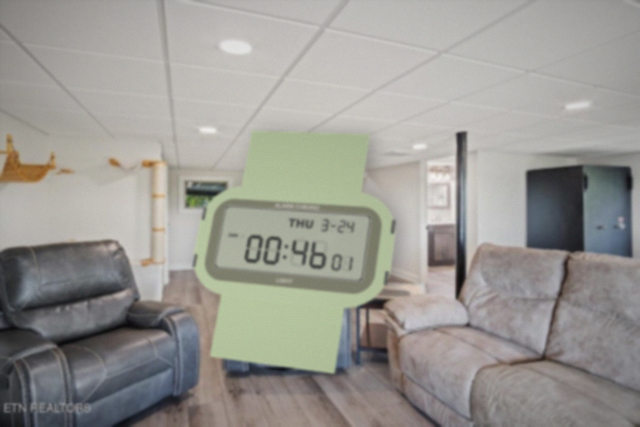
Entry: 0,46,01
